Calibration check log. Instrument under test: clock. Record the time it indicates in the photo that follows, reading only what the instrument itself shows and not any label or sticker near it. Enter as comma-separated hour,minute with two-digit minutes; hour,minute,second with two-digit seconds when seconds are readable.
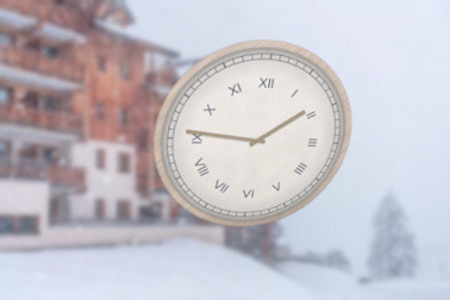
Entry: 1,46
